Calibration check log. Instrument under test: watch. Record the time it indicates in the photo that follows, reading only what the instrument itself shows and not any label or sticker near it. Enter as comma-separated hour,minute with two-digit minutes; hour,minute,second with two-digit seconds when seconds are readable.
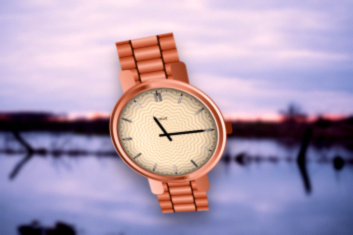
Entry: 11,15
